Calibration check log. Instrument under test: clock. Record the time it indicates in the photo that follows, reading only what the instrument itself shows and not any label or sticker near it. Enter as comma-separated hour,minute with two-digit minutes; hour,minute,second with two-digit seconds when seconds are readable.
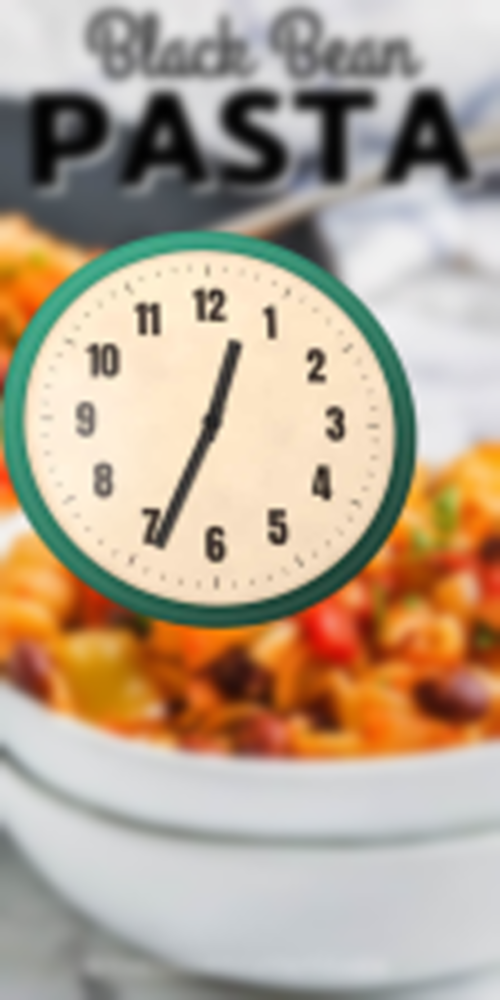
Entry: 12,34
